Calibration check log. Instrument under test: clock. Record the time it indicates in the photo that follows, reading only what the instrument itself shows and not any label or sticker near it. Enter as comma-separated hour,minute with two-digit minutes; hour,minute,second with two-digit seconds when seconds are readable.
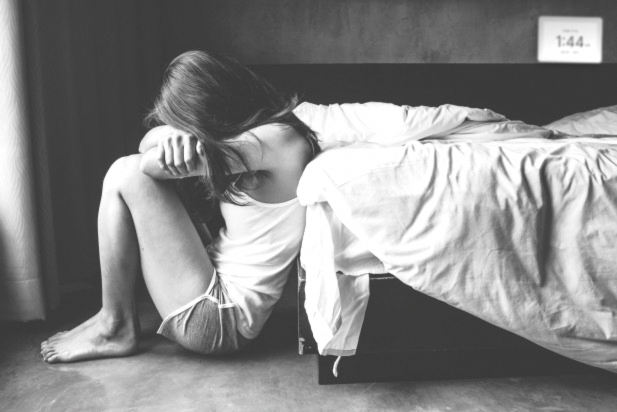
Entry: 1,44
